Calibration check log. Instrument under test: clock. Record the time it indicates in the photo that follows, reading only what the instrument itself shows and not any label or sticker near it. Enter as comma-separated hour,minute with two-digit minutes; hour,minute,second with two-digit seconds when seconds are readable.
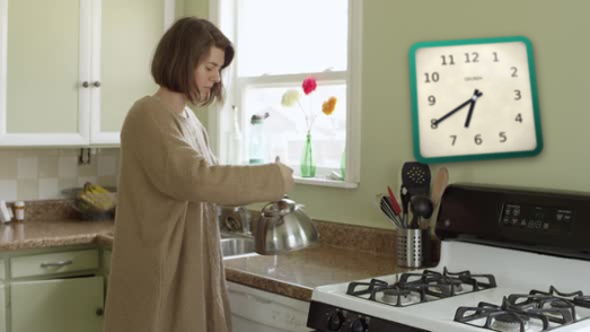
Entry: 6,40
